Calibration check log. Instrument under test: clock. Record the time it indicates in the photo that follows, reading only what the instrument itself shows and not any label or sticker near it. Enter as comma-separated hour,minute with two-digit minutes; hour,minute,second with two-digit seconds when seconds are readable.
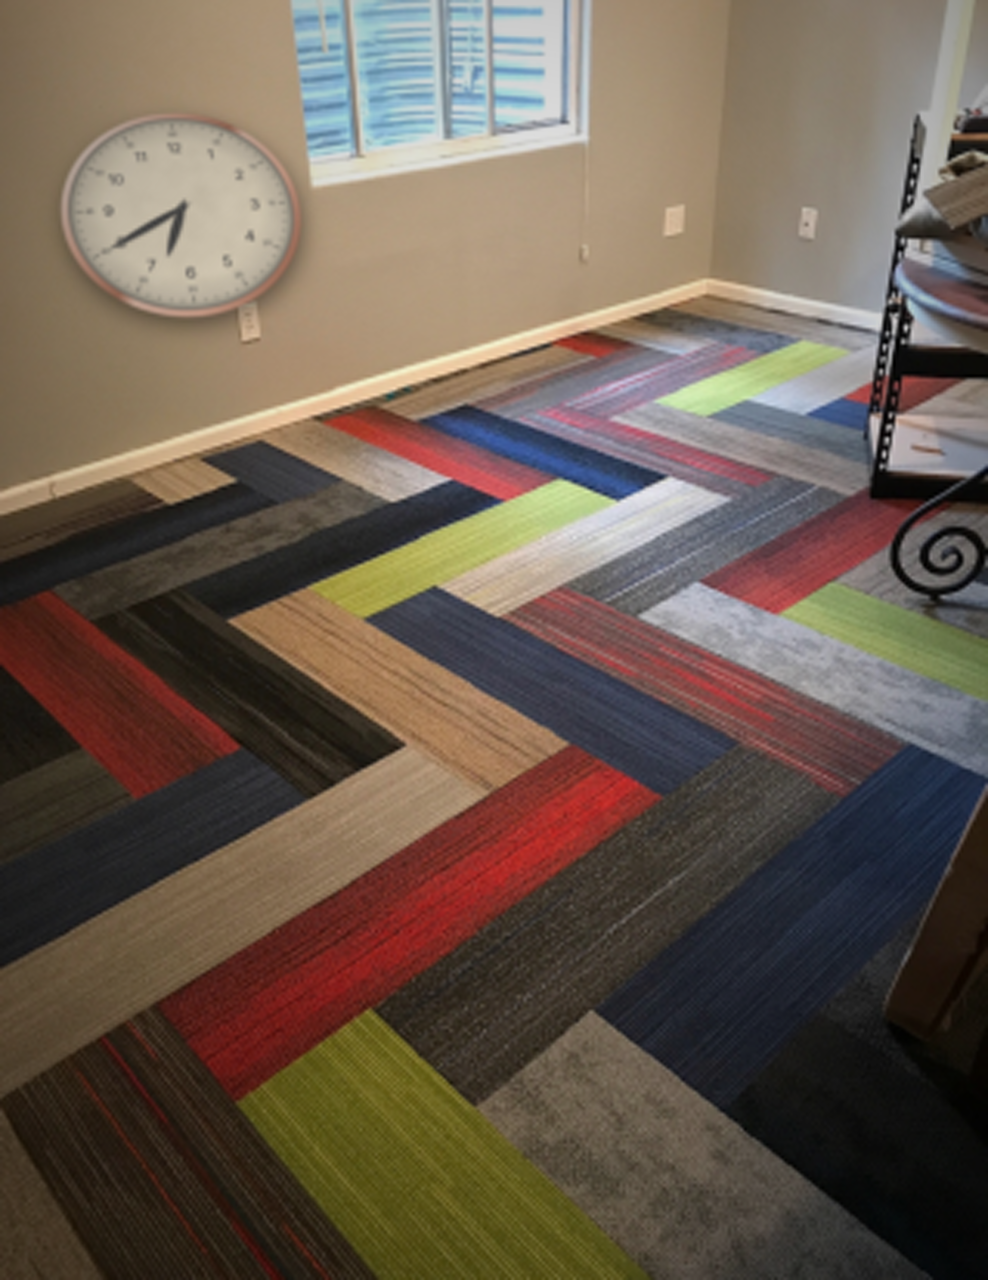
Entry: 6,40
